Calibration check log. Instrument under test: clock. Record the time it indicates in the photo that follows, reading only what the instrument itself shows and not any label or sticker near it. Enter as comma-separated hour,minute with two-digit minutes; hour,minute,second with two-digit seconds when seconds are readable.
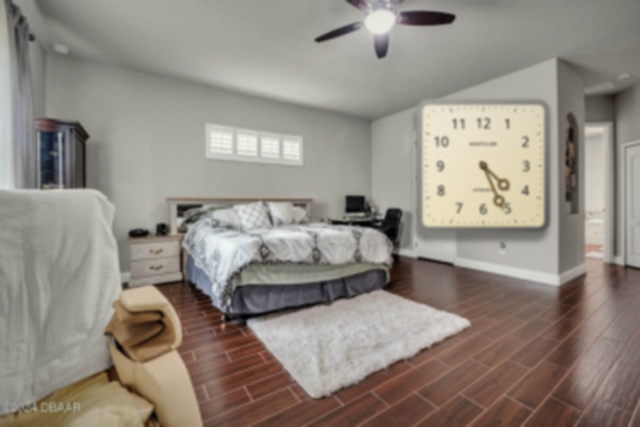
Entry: 4,26
